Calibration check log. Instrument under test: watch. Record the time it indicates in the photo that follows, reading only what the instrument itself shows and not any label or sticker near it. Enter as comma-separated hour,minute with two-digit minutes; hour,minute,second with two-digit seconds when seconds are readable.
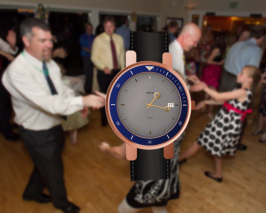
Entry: 1,17
